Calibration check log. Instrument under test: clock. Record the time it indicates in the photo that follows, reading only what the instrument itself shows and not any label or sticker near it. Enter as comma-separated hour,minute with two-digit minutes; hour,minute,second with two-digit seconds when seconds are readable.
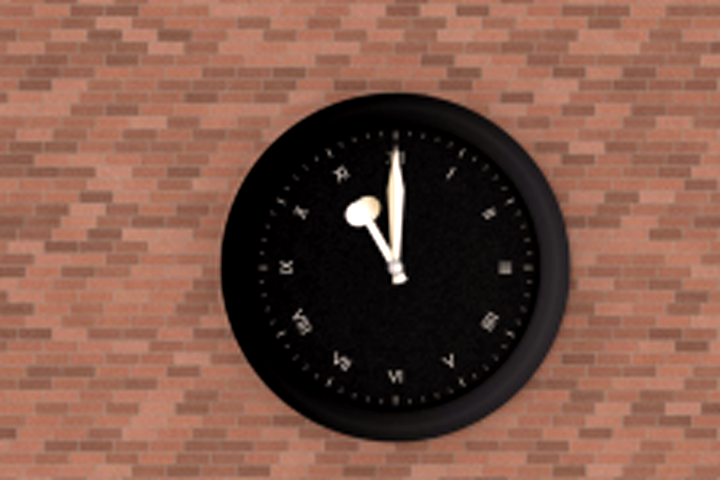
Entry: 11,00
